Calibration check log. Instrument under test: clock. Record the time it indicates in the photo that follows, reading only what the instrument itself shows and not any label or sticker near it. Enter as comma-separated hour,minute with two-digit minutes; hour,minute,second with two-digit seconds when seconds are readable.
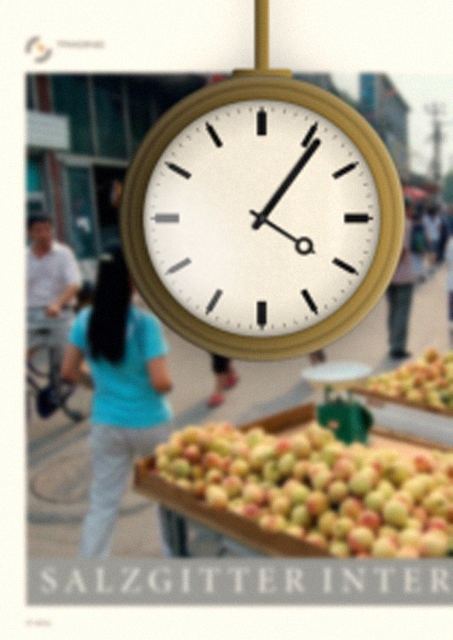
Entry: 4,06
